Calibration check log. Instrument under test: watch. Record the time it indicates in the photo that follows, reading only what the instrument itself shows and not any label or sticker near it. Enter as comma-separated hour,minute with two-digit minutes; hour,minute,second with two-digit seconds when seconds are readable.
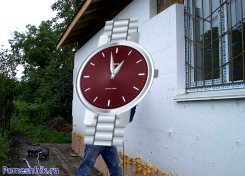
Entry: 12,58
